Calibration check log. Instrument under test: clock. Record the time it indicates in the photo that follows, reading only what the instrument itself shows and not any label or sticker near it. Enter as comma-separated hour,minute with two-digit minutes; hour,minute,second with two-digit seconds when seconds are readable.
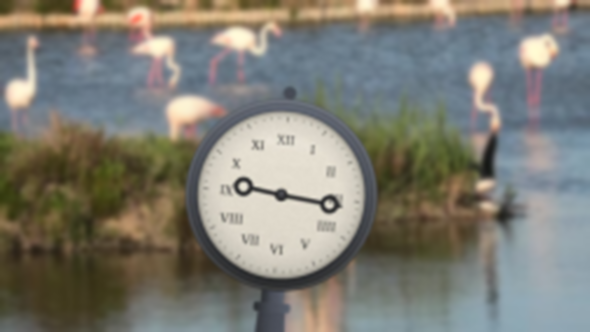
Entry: 9,16
